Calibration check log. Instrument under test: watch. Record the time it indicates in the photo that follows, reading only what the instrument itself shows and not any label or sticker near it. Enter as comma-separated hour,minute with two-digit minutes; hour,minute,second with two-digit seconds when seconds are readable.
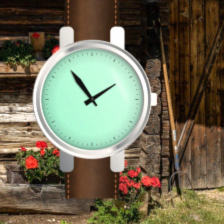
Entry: 1,54
